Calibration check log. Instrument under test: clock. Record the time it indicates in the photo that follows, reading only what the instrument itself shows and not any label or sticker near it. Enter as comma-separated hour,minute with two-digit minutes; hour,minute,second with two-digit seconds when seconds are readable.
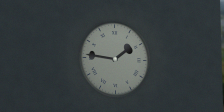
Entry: 1,46
